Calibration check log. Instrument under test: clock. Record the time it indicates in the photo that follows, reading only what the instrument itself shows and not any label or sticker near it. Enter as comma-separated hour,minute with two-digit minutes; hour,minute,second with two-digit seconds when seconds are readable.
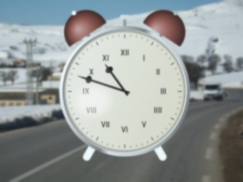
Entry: 10,48
